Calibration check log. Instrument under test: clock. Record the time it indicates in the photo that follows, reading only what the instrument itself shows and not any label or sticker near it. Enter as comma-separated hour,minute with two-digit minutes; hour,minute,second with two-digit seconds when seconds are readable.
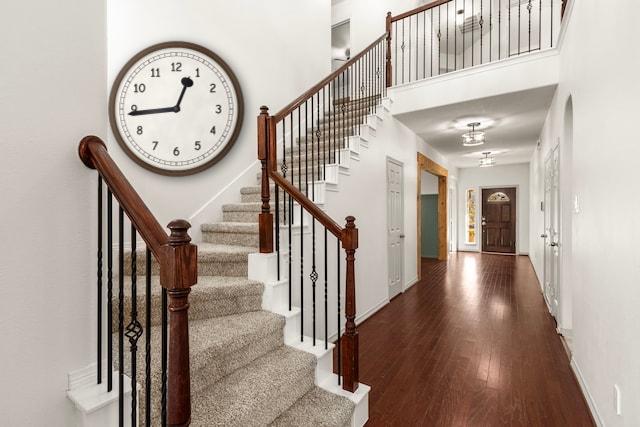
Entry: 12,44
